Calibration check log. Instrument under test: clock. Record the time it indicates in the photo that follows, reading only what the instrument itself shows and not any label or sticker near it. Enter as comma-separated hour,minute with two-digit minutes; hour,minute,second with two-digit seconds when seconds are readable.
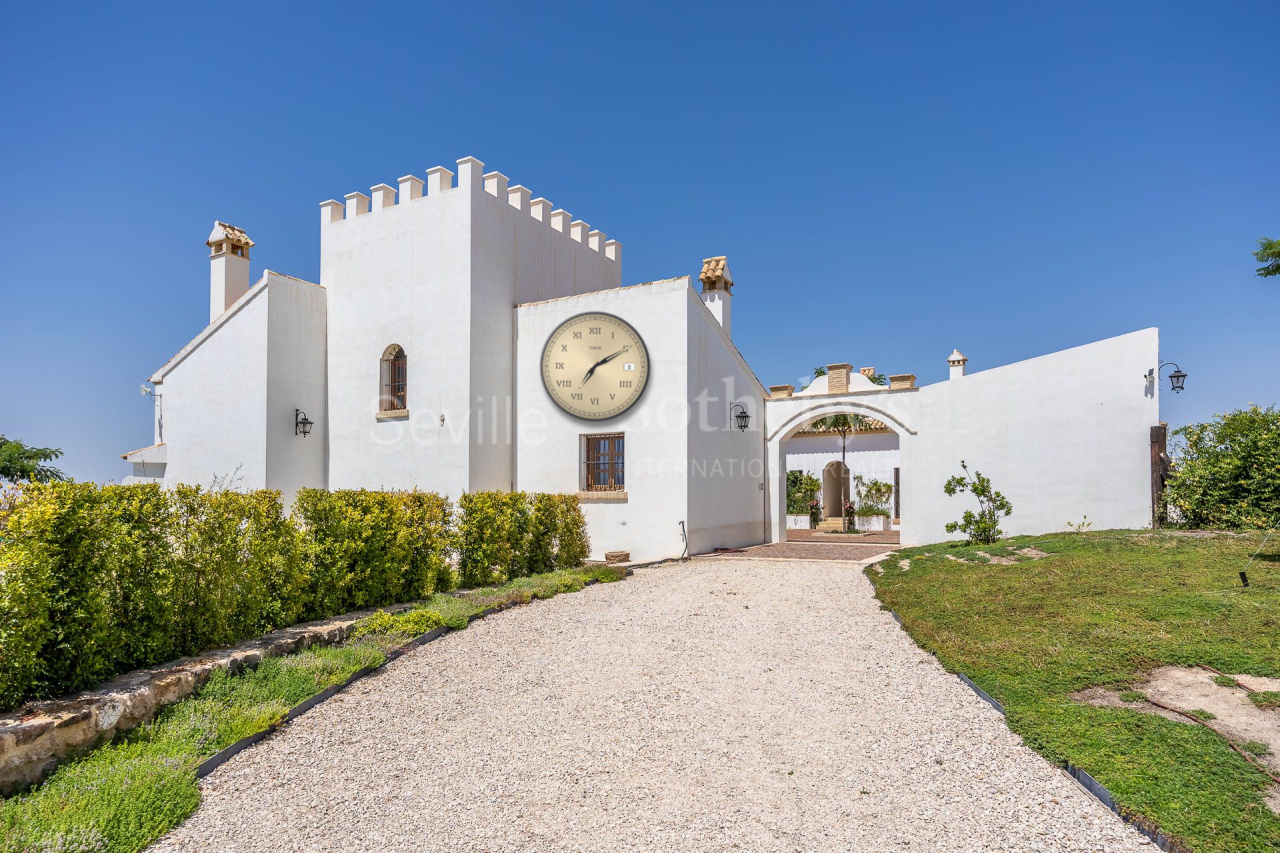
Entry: 7,10
